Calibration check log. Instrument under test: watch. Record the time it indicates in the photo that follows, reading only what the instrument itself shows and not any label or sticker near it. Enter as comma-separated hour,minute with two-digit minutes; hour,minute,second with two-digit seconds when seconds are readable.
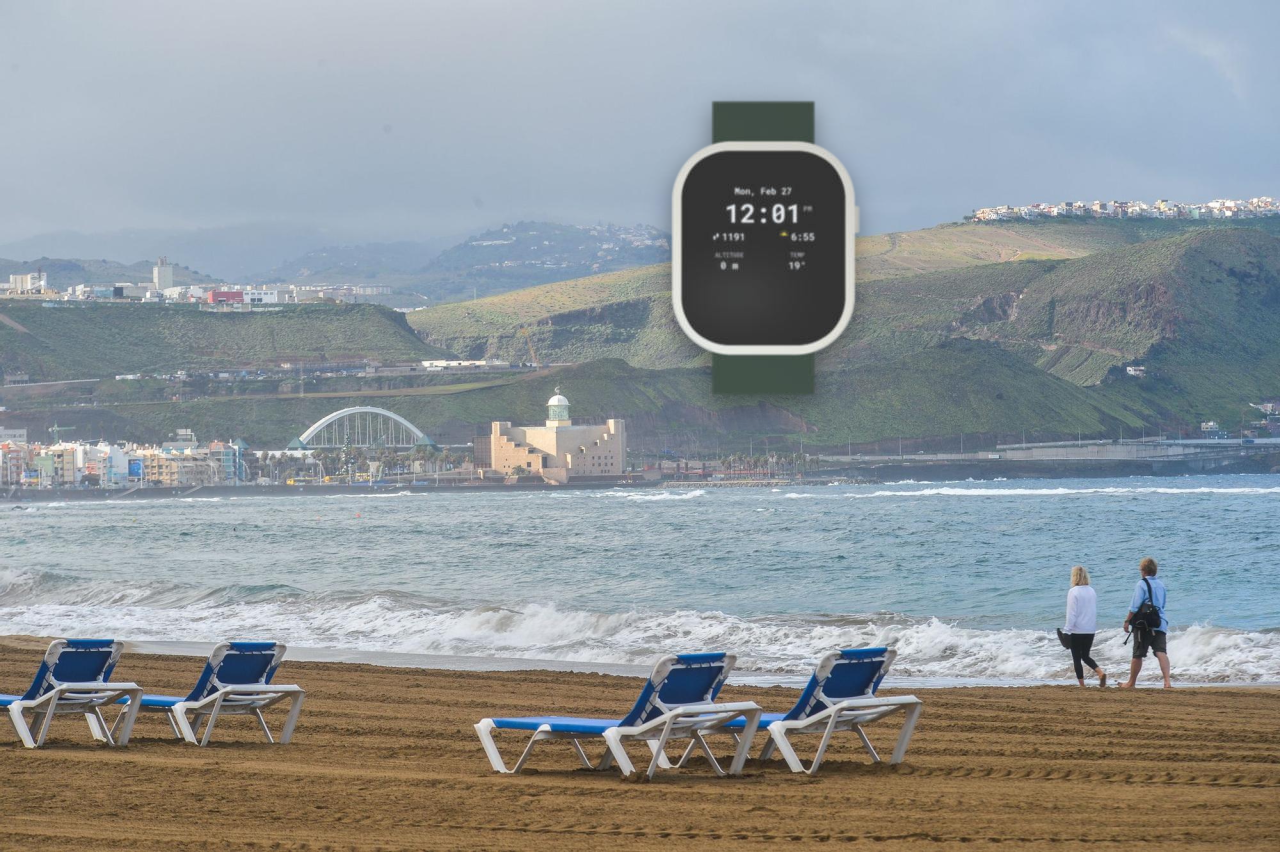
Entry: 12,01
